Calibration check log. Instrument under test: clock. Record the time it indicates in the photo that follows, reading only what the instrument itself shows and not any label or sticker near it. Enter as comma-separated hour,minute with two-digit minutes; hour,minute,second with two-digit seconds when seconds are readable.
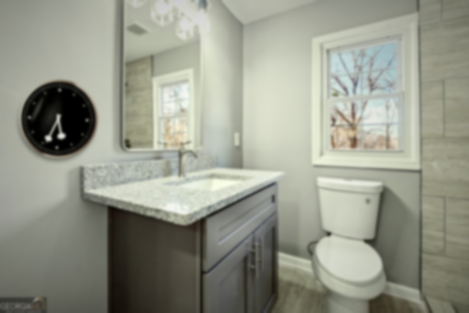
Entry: 5,34
